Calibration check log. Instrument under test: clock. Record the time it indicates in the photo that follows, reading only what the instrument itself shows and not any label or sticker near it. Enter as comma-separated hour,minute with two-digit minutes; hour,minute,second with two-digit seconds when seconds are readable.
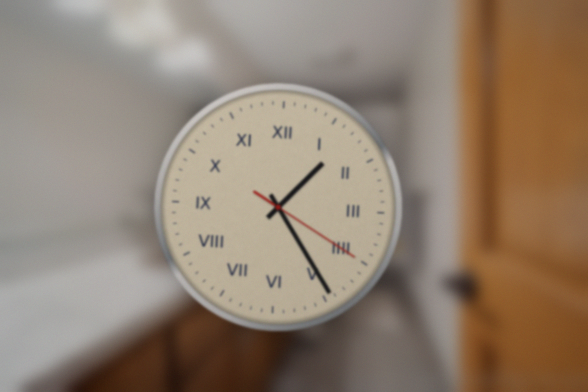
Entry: 1,24,20
